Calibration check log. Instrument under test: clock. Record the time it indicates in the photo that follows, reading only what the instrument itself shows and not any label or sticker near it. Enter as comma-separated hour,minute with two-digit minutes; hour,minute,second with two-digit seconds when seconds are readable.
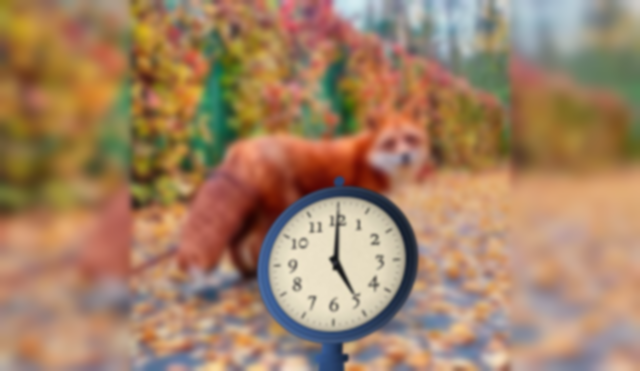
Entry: 5,00
